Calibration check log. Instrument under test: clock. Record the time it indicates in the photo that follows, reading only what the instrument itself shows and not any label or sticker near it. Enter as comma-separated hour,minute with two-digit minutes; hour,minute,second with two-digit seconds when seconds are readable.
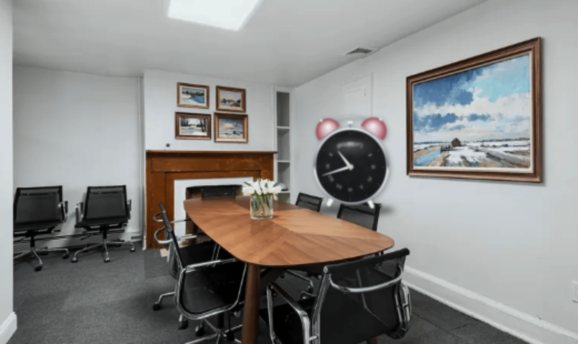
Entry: 10,42
